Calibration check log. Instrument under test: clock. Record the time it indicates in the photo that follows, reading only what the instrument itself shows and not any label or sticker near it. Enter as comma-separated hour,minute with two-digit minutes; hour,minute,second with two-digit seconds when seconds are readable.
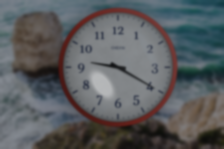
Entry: 9,20
